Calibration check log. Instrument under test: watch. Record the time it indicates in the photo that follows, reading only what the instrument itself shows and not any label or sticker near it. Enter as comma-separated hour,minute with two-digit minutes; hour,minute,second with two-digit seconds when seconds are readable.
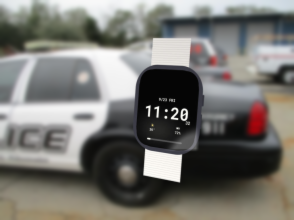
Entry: 11,20
